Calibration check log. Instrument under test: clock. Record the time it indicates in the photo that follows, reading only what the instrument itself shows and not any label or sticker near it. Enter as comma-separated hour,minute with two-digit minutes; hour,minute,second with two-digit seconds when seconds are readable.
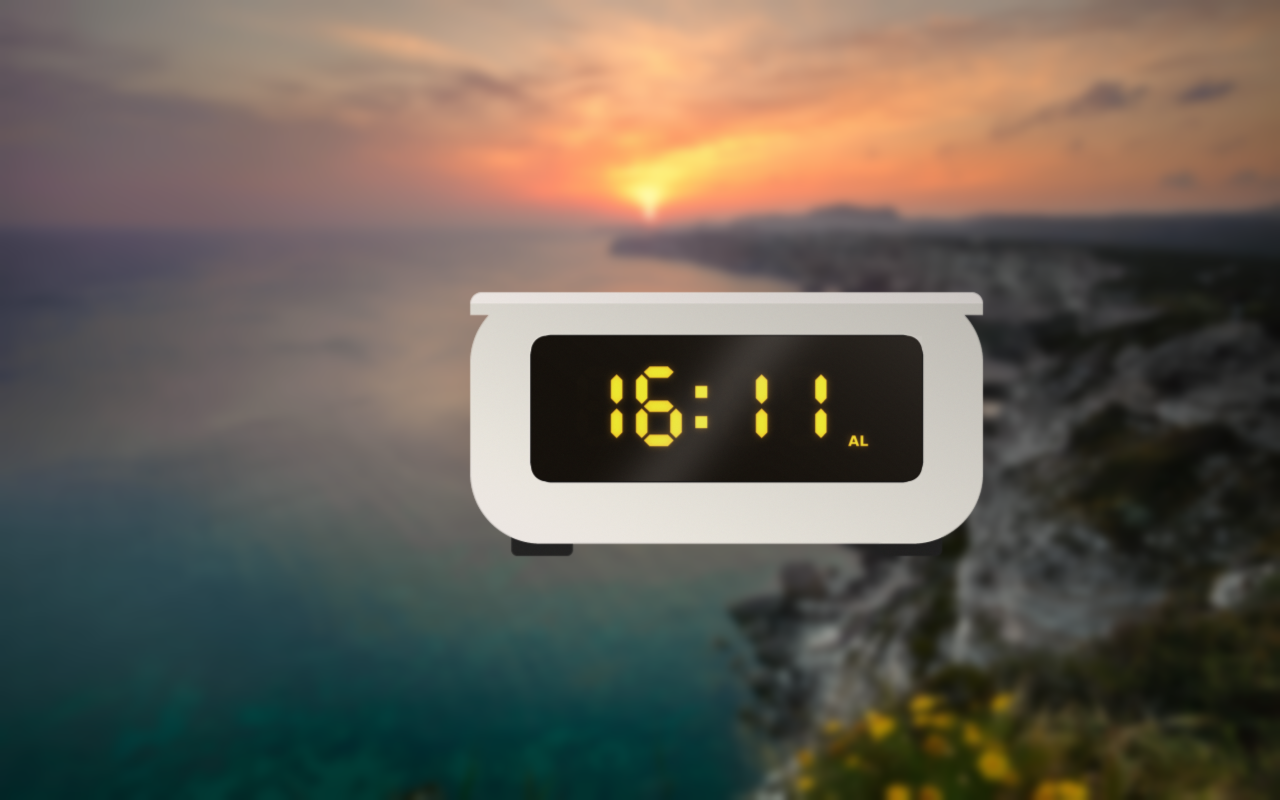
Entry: 16,11
